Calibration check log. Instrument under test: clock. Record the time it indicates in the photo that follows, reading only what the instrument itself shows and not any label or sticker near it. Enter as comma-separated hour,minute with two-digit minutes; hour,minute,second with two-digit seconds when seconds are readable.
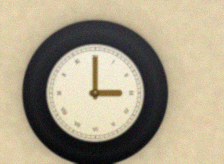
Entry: 3,00
